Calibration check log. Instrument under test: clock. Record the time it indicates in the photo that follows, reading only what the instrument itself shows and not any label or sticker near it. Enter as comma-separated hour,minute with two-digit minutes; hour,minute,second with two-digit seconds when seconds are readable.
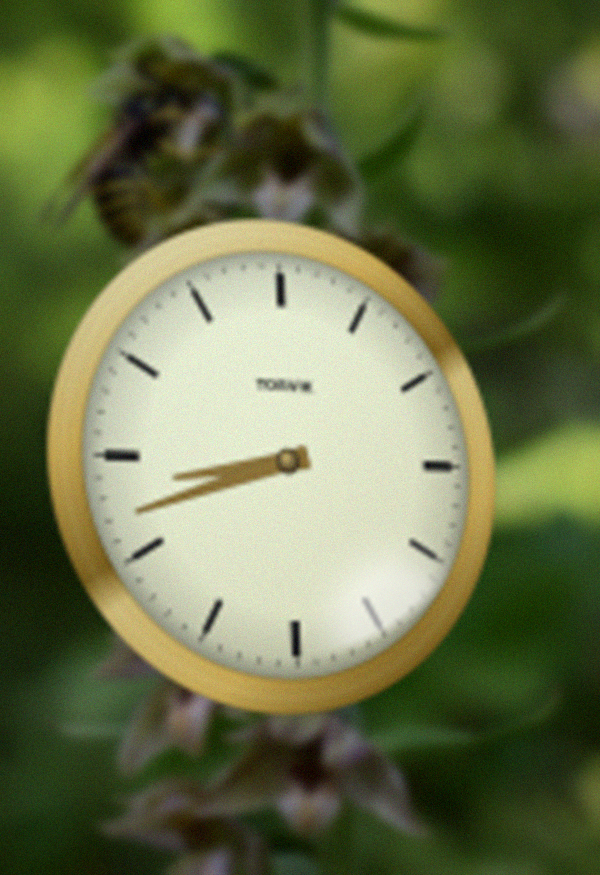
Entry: 8,42
